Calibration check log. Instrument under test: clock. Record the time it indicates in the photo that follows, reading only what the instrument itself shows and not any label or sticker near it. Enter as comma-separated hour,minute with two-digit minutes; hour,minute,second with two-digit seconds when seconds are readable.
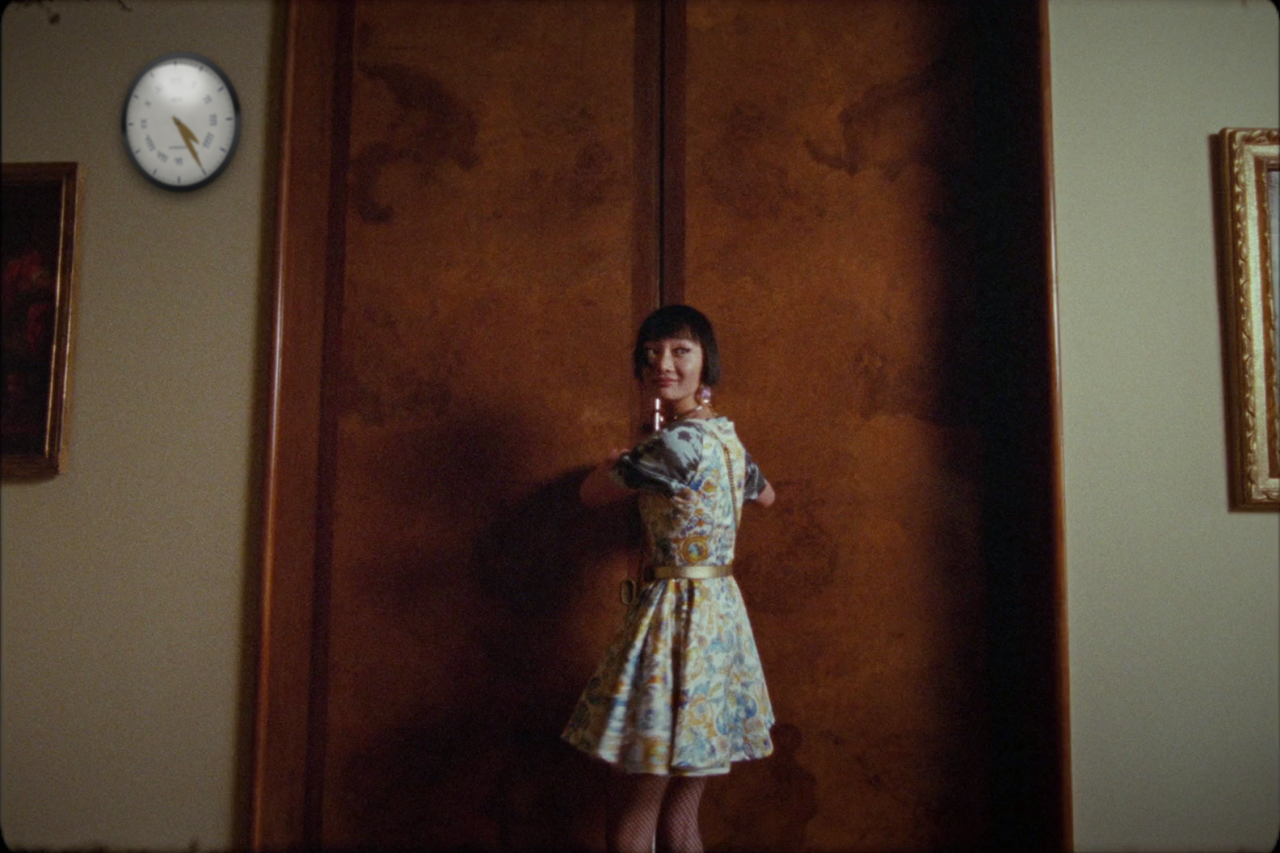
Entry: 4,25
